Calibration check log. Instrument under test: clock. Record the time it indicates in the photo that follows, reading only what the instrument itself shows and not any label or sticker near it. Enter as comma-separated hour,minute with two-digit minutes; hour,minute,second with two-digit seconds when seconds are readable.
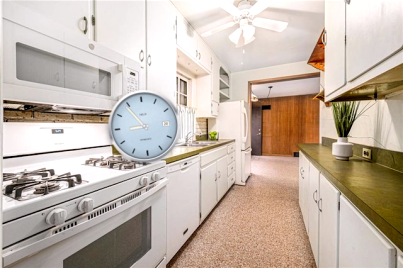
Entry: 8,54
